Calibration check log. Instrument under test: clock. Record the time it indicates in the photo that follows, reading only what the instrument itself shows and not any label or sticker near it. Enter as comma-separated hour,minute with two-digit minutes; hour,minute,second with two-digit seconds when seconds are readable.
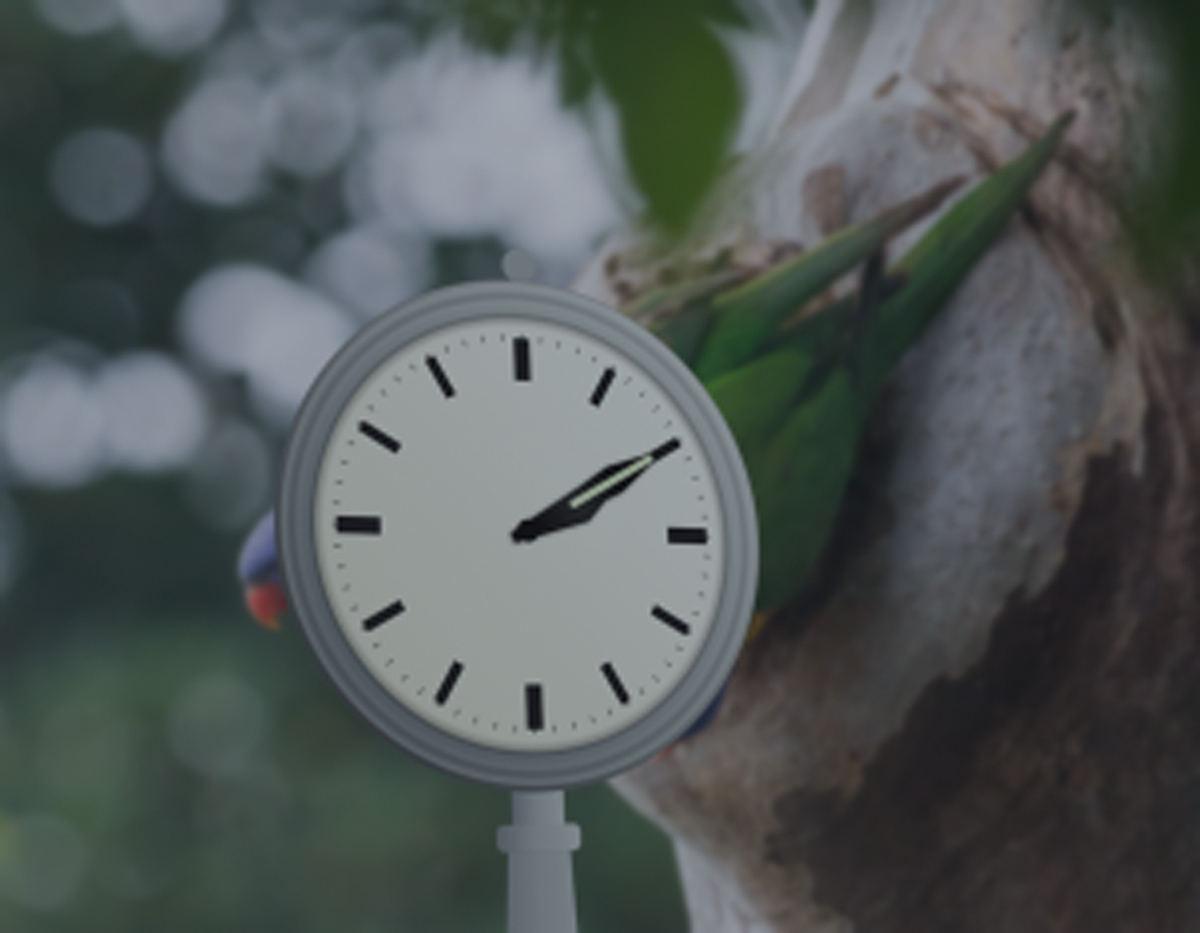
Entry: 2,10
